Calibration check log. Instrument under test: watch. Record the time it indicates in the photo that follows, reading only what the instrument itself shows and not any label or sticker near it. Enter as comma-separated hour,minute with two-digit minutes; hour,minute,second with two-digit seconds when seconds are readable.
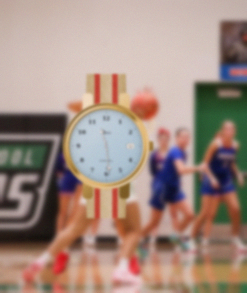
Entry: 11,29
